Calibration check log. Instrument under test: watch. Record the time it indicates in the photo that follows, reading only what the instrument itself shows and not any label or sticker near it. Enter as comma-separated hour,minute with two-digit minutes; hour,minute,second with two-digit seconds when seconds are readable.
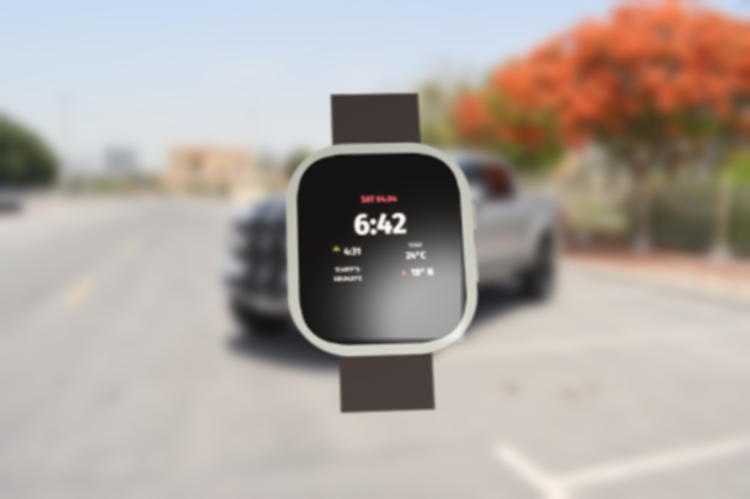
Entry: 6,42
